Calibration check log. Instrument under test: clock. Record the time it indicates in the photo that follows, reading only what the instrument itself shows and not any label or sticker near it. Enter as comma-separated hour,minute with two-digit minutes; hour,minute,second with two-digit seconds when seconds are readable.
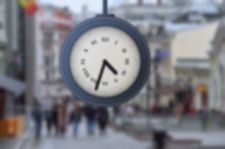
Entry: 4,33
